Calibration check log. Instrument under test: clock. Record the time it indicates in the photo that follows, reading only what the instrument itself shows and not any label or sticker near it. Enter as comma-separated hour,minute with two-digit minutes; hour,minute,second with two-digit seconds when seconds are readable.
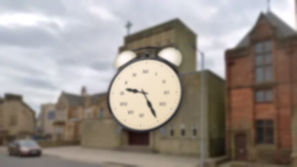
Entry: 9,25
